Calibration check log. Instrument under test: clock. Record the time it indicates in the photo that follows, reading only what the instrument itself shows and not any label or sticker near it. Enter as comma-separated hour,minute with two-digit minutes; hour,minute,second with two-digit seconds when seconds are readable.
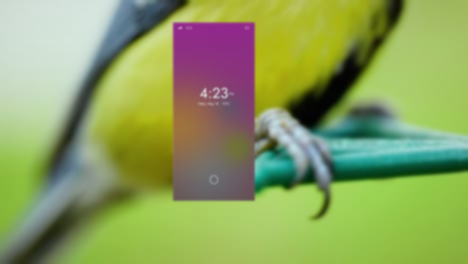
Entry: 4,23
